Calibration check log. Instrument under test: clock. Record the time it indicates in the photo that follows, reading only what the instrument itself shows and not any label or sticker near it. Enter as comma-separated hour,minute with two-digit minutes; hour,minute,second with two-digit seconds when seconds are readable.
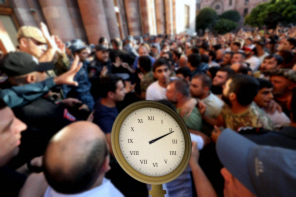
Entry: 2,11
